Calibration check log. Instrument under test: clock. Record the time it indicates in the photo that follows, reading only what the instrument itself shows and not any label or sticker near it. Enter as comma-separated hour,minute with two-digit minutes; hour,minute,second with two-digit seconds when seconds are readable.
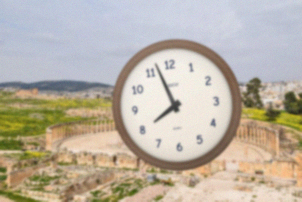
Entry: 7,57
